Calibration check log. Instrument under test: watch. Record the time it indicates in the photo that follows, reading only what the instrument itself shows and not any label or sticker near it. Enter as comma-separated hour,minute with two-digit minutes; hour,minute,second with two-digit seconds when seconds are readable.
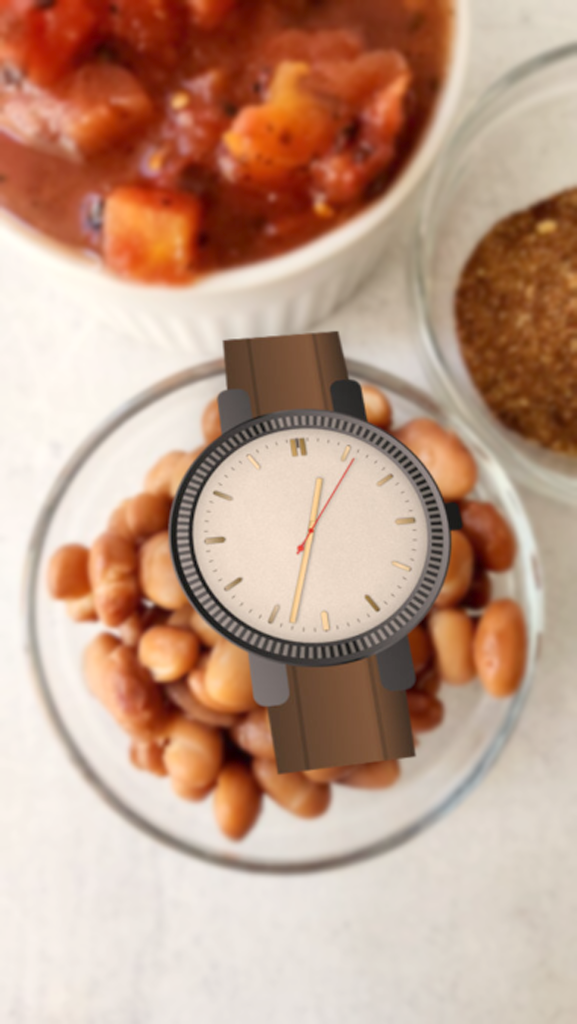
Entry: 12,33,06
